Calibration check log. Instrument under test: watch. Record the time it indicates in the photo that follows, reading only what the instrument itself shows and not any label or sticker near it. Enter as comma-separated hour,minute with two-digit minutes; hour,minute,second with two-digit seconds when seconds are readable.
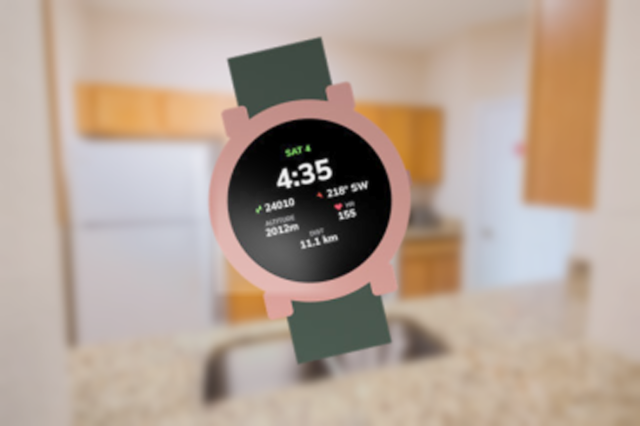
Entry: 4,35
